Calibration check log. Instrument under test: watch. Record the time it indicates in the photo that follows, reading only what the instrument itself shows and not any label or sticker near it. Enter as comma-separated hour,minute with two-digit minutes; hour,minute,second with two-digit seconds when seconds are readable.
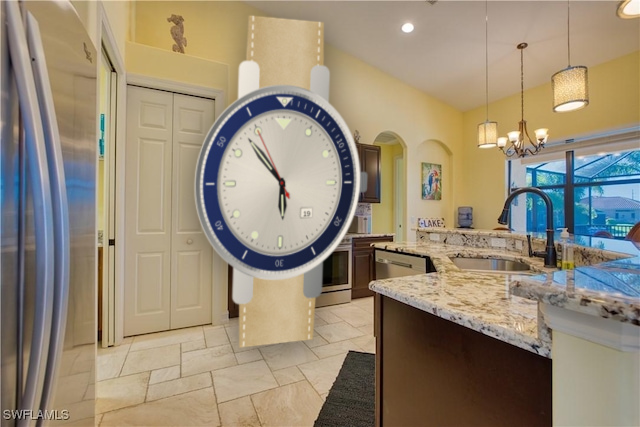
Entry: 5,52,55
